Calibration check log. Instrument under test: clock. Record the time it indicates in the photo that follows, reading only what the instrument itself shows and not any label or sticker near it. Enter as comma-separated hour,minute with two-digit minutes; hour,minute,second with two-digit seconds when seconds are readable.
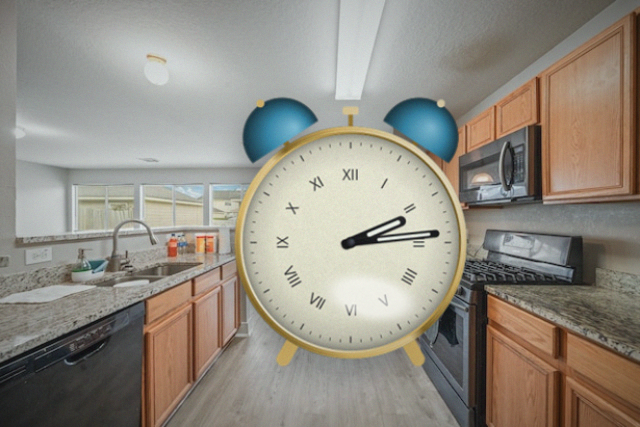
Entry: 2,14
